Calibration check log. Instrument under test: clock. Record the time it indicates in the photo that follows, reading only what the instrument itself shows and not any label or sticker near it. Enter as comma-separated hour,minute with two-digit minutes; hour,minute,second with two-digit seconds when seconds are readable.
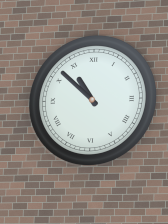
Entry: 10,52
